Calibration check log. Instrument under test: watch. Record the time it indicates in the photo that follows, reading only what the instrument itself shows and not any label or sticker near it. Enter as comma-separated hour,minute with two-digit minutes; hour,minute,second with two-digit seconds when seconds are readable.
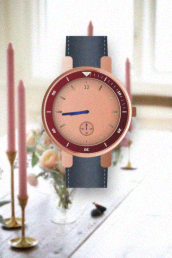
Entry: 8,44
